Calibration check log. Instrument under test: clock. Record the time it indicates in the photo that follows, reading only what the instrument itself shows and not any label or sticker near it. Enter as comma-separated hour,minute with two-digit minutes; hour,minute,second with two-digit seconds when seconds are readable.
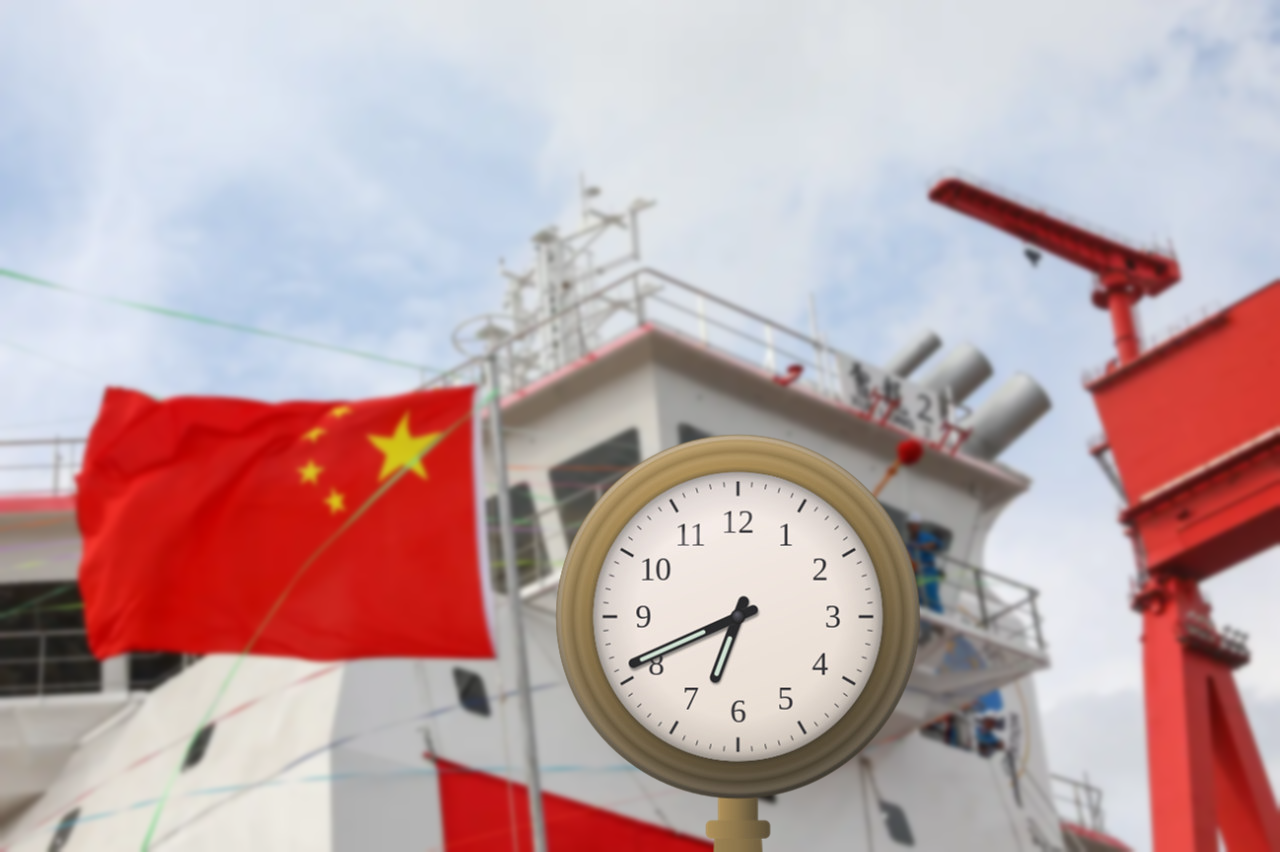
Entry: 6,41
